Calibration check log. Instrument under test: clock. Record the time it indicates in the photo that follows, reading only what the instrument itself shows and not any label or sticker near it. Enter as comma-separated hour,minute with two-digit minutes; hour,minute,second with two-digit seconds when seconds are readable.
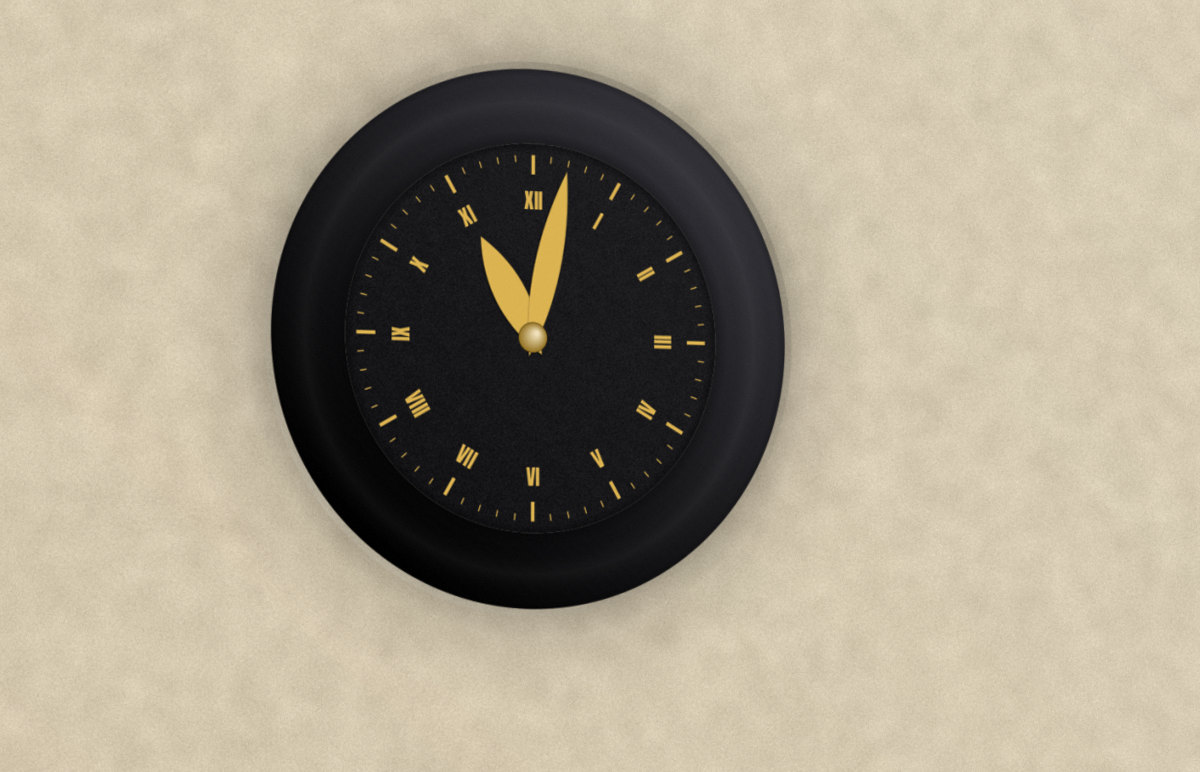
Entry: 11,02
